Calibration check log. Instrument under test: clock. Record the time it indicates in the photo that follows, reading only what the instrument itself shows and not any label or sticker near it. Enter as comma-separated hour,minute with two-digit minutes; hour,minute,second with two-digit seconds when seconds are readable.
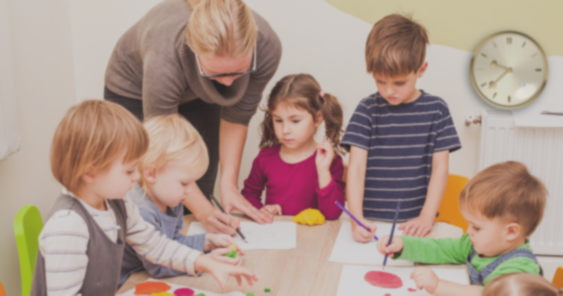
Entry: 9,38
